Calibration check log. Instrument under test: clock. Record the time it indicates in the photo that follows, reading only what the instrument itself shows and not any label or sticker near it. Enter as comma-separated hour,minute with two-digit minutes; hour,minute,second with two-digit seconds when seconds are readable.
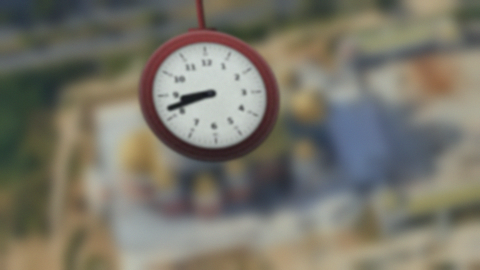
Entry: 8,42
